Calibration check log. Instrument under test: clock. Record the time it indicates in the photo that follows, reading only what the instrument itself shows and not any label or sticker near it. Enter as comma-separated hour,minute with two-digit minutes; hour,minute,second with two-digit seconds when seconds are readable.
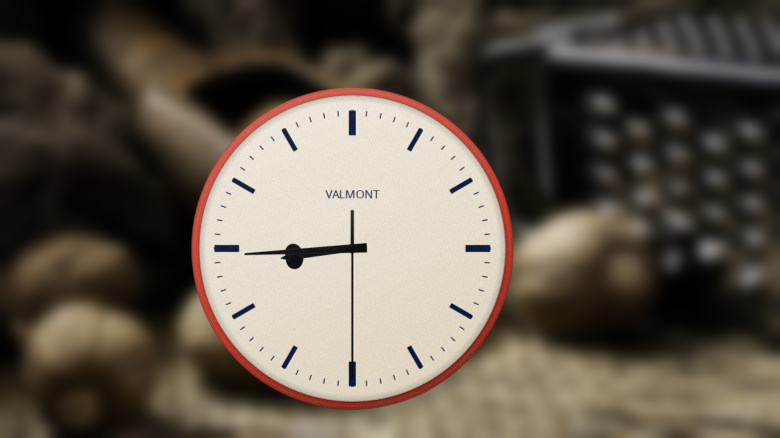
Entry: 8,44,30
